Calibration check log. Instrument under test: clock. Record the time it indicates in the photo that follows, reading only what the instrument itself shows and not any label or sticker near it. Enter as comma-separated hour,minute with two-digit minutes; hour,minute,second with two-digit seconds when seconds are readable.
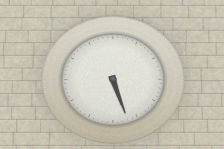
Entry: 5,27
